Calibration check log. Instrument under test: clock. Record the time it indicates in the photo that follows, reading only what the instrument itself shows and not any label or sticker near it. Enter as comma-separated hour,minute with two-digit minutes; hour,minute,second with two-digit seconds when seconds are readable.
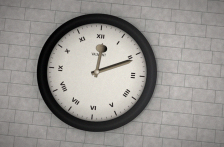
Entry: 12,11
